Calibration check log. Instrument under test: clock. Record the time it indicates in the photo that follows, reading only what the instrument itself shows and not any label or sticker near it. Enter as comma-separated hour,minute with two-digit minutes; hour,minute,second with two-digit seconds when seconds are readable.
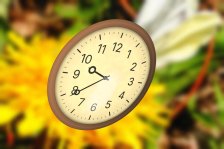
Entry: 9,39
